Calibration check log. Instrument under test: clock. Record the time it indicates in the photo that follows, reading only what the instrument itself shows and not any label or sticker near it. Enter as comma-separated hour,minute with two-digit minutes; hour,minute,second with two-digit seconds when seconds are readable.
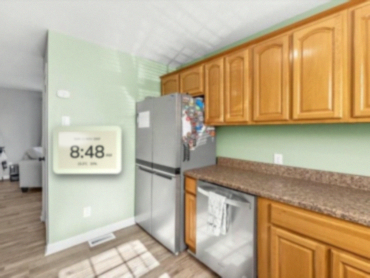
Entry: 8,48
